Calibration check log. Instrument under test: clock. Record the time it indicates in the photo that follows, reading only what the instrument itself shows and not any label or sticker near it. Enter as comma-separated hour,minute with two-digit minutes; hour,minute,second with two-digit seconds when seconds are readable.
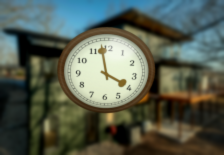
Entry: 3,58
